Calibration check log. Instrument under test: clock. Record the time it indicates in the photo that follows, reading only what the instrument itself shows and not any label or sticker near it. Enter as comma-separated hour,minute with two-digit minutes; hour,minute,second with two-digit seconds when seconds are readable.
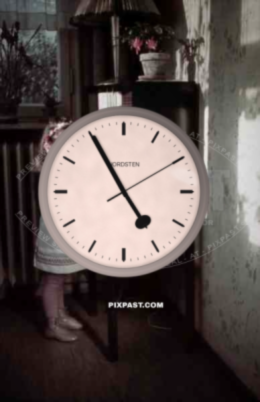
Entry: 4,55,10
